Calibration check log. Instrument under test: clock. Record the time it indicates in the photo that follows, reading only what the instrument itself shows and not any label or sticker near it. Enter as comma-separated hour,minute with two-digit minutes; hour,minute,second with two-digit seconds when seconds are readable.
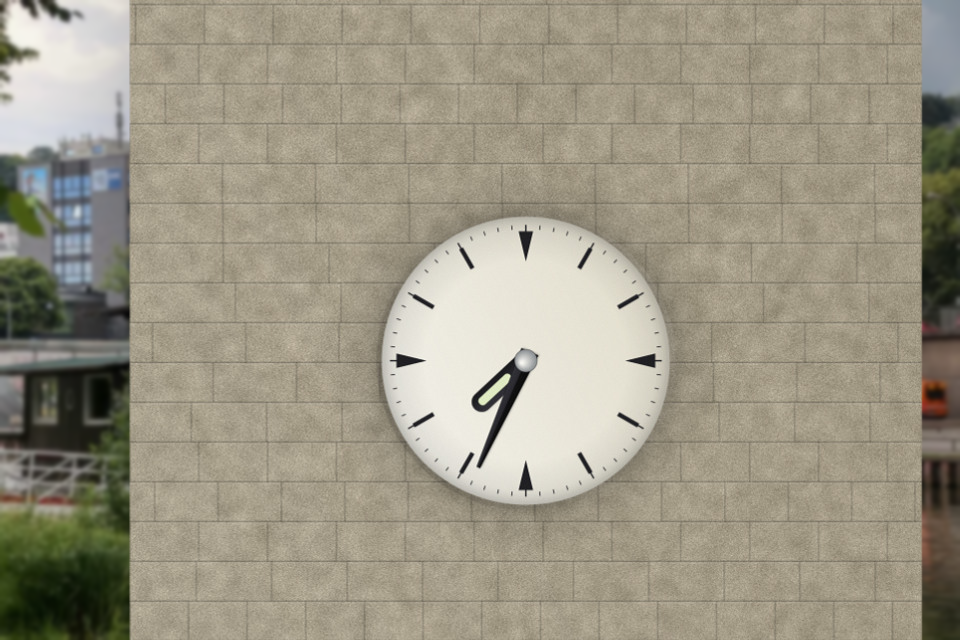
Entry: 7,34
